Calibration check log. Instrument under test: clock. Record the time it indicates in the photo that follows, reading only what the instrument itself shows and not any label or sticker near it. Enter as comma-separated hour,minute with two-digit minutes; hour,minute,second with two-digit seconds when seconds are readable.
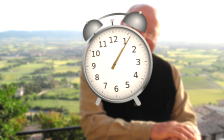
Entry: 1,06
